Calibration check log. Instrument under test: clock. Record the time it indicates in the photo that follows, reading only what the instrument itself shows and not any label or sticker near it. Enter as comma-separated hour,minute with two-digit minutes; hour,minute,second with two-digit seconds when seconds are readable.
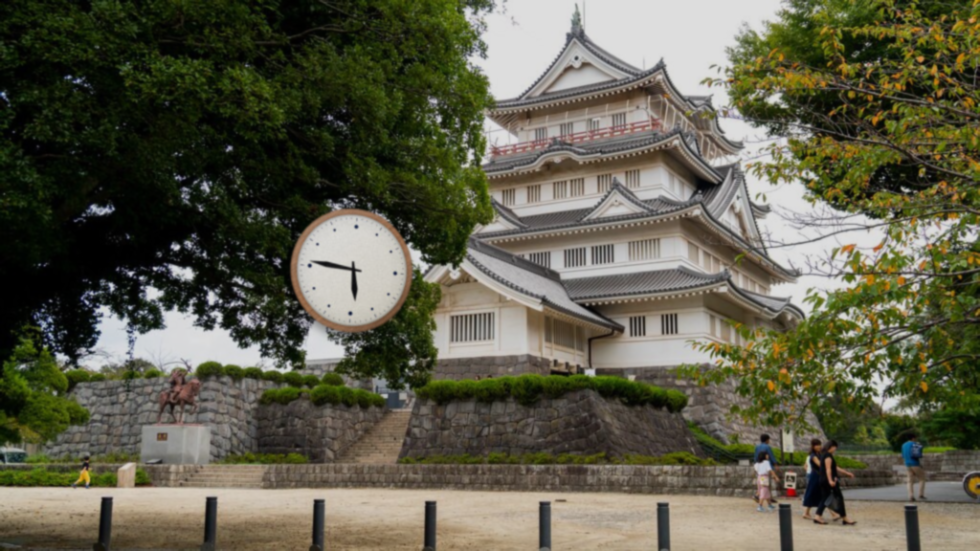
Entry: 5,46
